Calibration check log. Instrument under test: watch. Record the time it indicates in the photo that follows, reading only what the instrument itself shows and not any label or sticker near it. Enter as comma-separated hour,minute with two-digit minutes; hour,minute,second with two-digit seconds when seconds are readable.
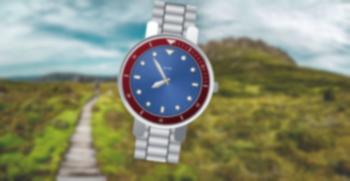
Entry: 7,54
